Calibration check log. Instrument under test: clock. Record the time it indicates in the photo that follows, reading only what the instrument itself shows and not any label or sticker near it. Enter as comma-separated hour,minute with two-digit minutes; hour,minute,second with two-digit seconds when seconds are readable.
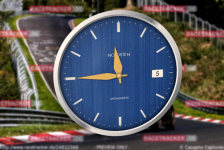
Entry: 11,45
